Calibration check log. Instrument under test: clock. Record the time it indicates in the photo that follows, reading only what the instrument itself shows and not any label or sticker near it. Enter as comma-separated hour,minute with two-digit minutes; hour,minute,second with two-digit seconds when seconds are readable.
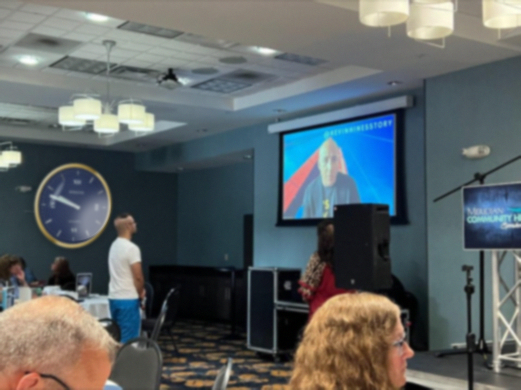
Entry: 9,48
